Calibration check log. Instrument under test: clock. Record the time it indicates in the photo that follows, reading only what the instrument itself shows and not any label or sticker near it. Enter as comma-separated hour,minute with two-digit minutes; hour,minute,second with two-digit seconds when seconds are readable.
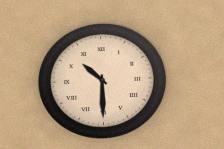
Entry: 10,30
